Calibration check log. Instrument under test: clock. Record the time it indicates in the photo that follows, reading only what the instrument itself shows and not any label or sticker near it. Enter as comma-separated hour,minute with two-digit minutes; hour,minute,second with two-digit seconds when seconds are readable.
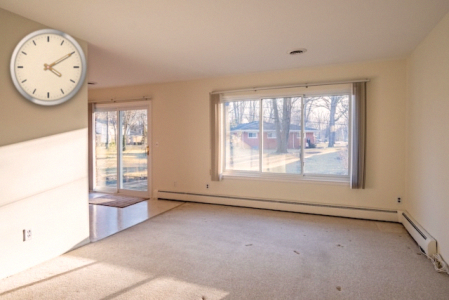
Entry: 4,10
